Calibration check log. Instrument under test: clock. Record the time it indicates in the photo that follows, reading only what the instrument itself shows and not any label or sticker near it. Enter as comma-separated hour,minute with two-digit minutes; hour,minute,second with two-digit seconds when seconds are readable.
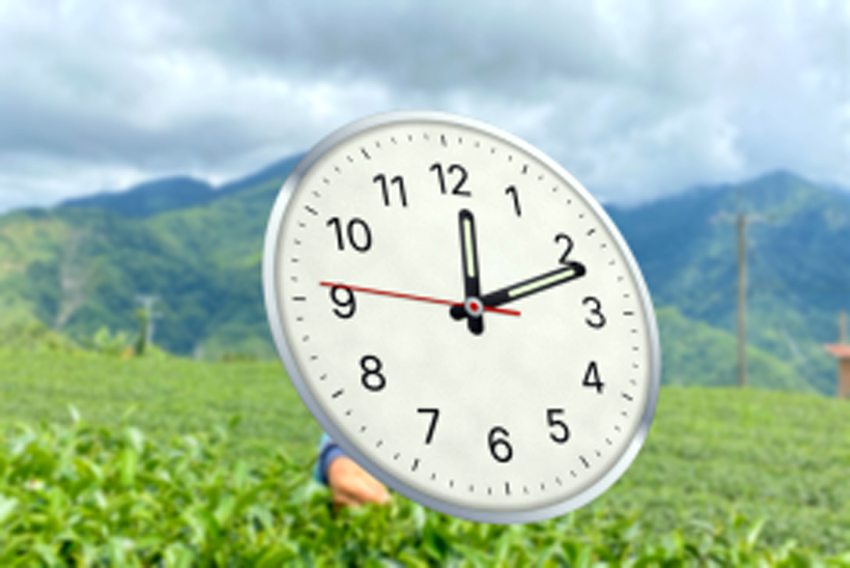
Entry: 12,11,46
